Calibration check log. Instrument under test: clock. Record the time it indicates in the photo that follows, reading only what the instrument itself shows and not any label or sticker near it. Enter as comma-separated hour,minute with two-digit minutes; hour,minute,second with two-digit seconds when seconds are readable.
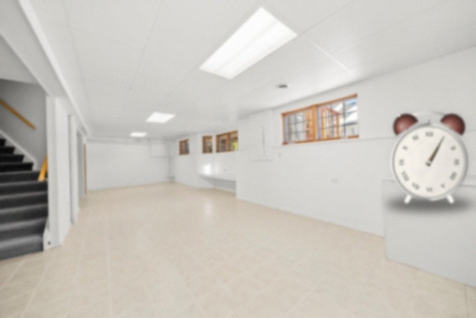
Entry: 1,05
